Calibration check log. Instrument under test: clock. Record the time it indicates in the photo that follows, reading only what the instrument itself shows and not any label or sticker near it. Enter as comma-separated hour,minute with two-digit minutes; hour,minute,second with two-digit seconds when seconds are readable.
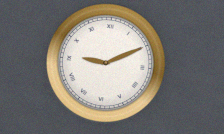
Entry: 9,10
